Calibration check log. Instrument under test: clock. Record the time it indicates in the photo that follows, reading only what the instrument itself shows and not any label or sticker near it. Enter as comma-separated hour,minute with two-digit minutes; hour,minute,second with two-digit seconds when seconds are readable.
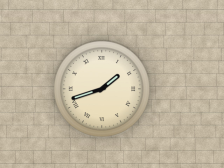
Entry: 1,42
